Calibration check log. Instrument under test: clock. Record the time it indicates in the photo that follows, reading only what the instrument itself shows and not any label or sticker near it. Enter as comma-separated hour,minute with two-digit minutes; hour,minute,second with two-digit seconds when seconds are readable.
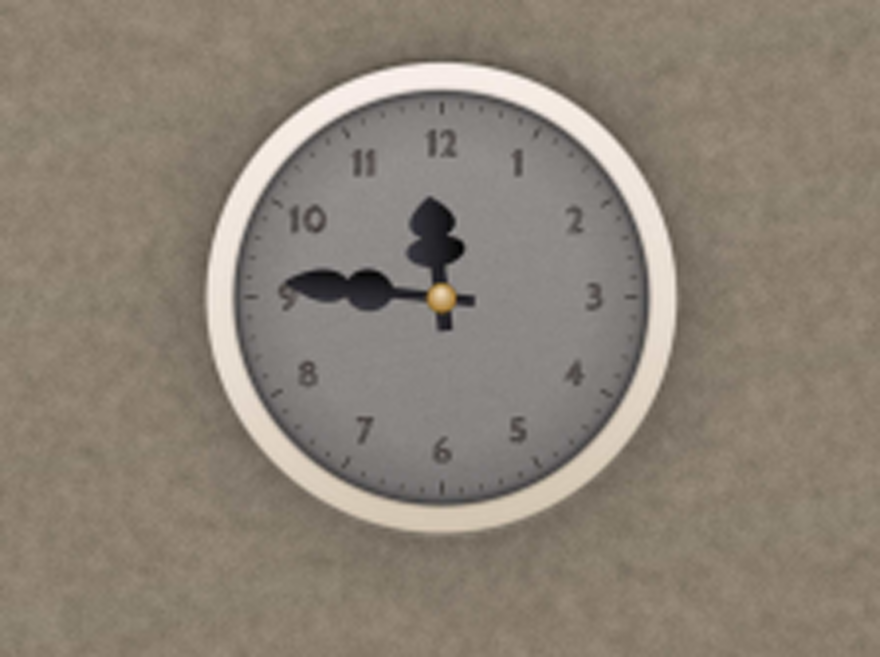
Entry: 11,46
